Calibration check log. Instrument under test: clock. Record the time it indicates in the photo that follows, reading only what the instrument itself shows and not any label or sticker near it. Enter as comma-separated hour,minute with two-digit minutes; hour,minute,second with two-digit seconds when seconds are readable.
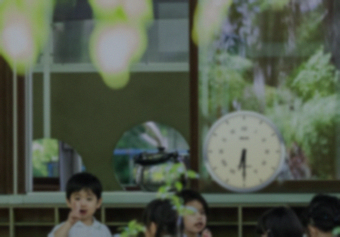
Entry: 6,30
